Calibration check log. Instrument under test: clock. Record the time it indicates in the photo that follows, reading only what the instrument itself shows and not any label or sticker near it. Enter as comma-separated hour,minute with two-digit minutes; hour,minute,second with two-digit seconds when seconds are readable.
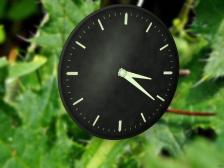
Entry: 3,21
